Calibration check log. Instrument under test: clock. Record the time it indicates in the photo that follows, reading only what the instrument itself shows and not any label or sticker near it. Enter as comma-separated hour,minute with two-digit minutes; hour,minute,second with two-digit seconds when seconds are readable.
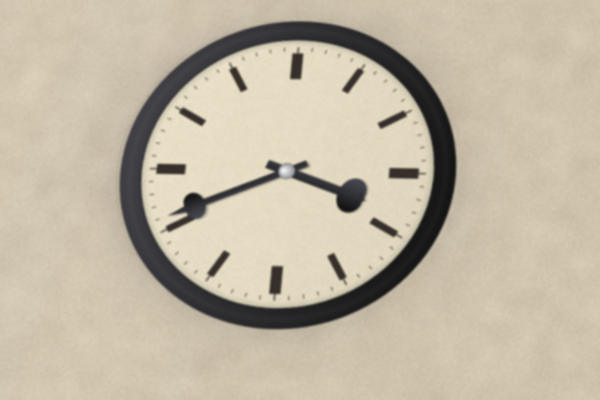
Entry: 3,41
